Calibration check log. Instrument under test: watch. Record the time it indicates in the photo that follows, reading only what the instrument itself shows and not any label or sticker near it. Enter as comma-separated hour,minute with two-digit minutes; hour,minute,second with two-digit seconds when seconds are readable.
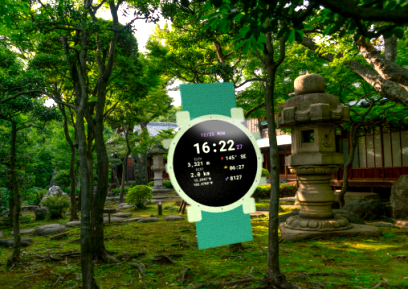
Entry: 16,22
